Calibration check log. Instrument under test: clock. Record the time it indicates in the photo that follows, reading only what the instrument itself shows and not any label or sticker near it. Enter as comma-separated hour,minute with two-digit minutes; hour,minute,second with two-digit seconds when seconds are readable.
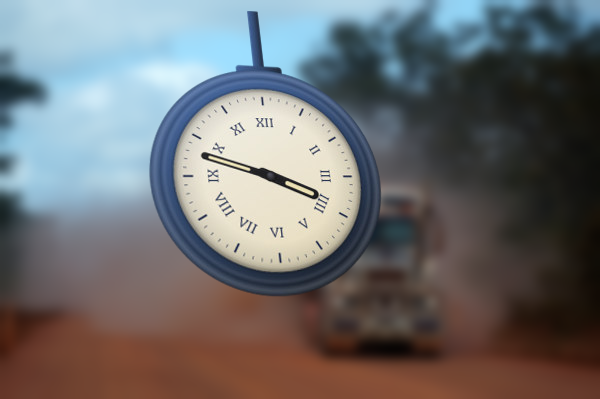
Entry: 3,48
